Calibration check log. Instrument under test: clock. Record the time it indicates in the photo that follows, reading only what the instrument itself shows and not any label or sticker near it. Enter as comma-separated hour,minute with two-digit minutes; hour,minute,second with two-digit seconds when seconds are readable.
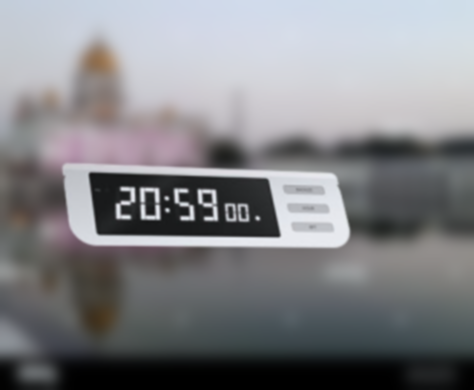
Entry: 20,59,00
